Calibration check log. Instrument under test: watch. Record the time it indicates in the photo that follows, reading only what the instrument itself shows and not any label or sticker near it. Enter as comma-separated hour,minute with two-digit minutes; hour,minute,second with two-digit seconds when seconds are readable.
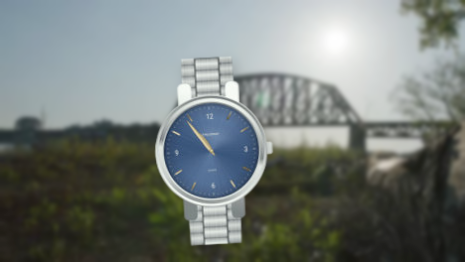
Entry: 10,54
